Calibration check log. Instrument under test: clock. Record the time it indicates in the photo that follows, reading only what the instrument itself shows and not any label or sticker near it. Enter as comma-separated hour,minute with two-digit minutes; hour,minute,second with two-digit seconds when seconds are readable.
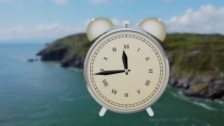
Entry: 11,44
